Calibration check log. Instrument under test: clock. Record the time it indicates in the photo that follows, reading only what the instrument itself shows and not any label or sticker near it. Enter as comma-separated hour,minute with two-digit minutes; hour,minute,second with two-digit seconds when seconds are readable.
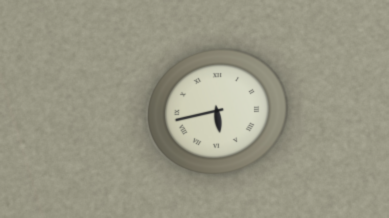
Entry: 5,43
